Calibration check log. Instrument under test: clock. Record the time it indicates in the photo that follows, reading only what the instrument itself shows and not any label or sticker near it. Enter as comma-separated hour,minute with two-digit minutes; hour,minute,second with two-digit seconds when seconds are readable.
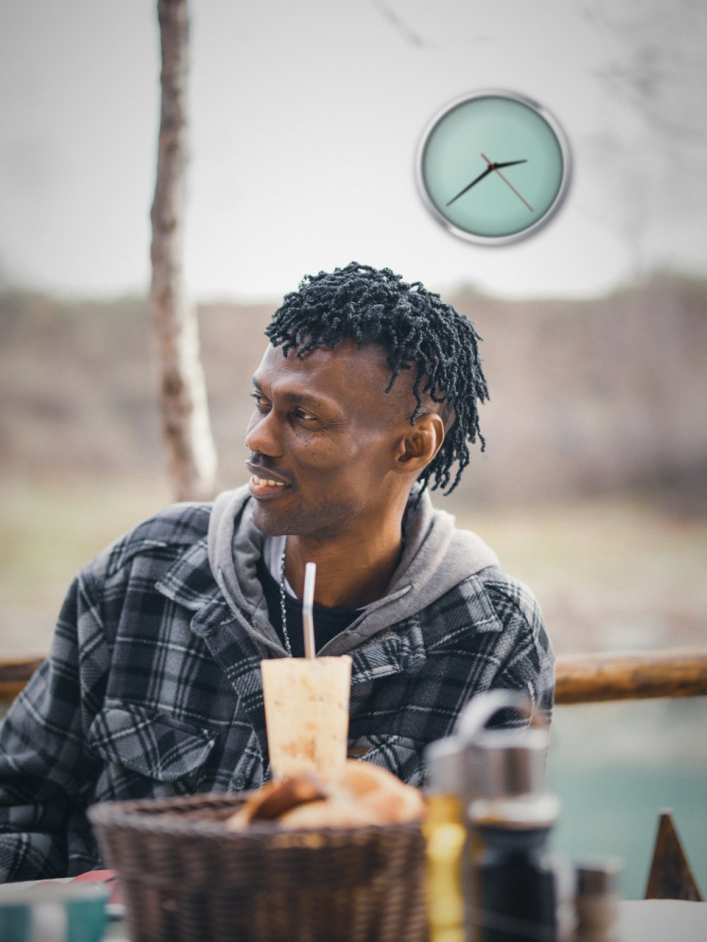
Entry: 2,38,23
